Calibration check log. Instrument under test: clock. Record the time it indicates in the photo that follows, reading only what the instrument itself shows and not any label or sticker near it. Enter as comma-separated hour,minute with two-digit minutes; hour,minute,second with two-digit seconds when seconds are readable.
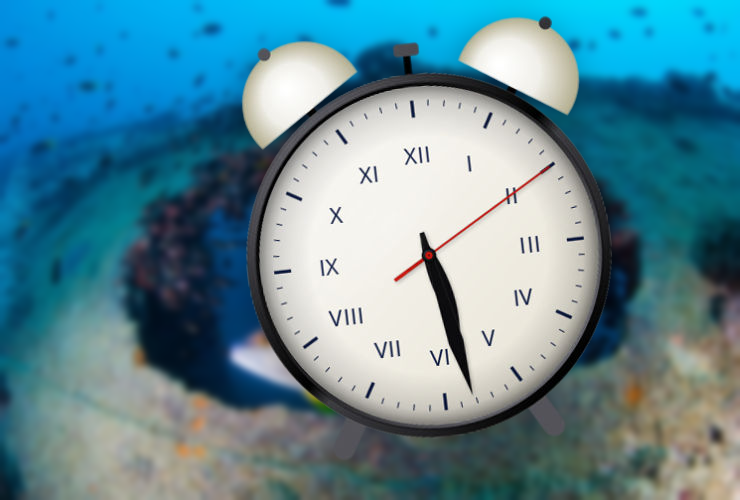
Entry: 5,28,10
